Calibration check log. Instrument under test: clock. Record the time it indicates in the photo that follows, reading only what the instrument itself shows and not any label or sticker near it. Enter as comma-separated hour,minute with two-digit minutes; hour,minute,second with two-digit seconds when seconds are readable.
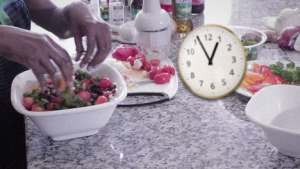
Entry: 12,56
